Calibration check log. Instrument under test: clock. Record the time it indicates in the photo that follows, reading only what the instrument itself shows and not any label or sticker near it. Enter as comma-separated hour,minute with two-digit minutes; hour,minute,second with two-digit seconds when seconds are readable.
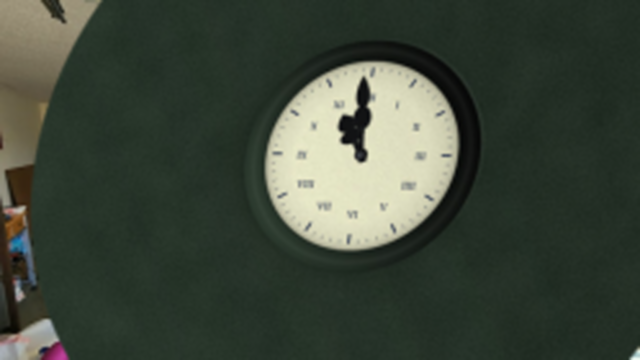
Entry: 10,59
